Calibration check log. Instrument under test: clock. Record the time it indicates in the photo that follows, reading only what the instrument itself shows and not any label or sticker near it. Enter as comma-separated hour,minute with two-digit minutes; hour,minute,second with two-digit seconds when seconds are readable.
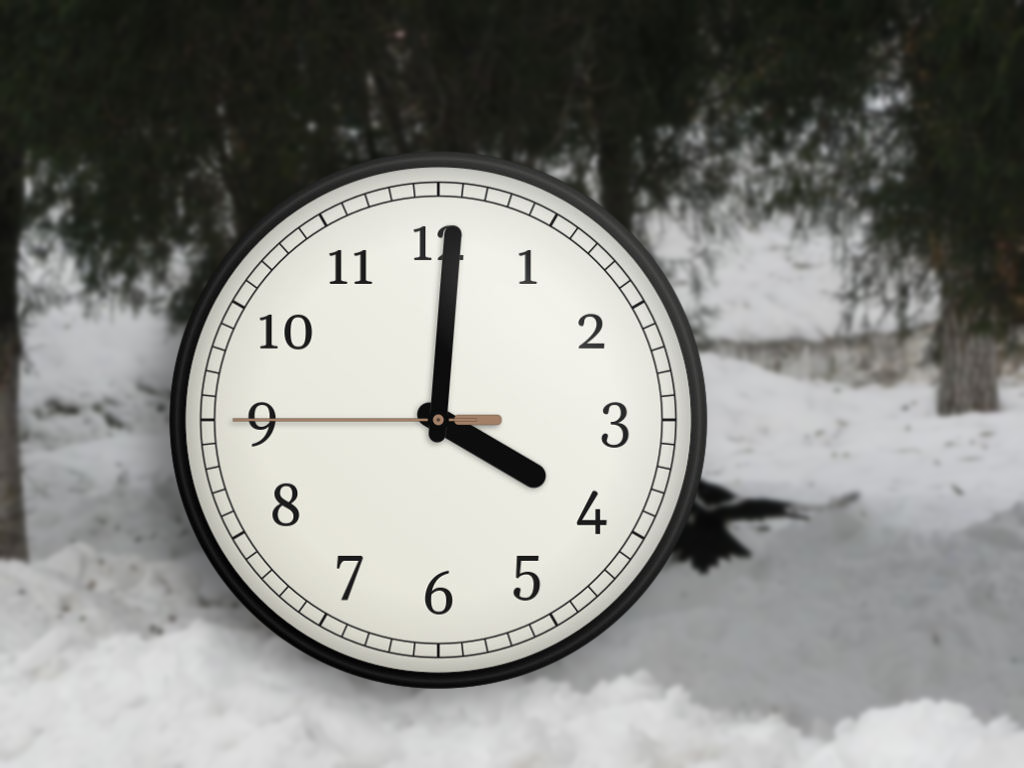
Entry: 4,00,45
